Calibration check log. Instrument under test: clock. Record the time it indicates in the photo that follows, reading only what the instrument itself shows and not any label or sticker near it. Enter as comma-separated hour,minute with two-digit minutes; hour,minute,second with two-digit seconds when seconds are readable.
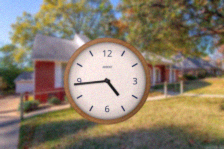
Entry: 4,44
